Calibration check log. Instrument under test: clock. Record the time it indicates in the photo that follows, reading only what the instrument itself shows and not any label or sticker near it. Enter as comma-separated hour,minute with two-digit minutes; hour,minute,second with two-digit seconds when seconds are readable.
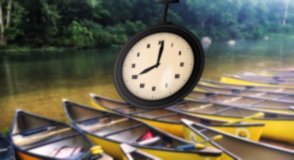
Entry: 8,01
